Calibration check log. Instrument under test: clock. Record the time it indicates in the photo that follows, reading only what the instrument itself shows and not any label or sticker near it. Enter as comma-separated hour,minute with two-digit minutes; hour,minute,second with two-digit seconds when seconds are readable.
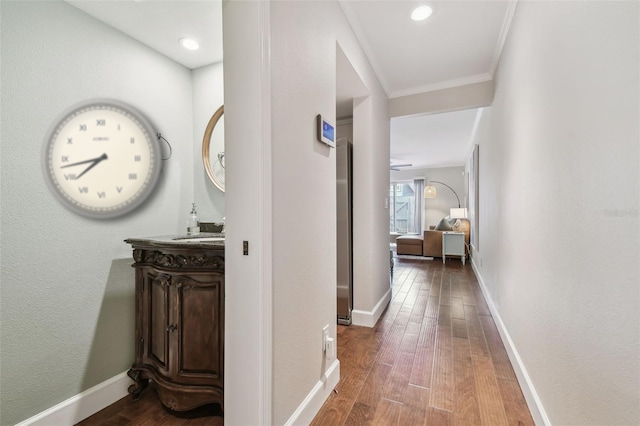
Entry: 7,43
